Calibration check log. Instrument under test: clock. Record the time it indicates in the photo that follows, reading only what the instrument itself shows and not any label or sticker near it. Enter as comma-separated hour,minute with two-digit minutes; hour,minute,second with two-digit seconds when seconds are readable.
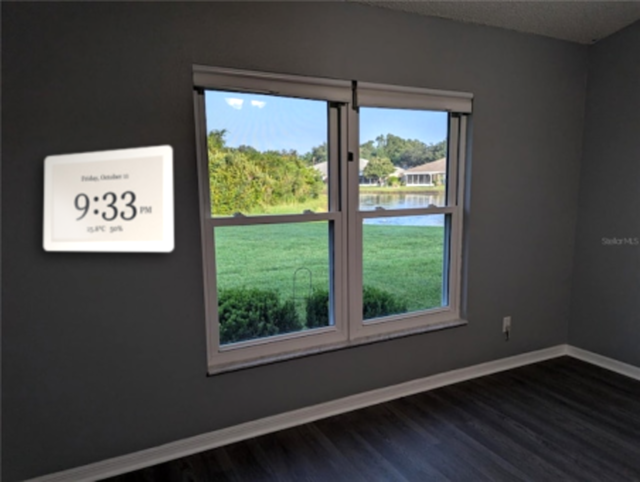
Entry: 9,33
